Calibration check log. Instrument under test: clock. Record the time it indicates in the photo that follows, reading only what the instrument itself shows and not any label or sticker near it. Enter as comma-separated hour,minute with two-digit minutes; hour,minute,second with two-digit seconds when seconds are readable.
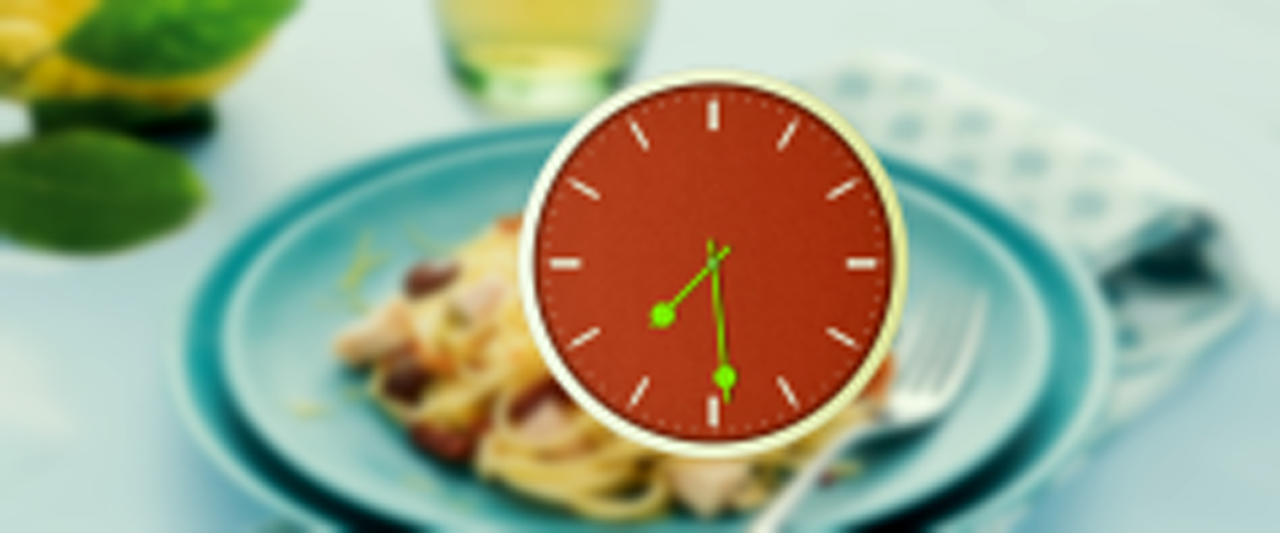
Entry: 7,29
